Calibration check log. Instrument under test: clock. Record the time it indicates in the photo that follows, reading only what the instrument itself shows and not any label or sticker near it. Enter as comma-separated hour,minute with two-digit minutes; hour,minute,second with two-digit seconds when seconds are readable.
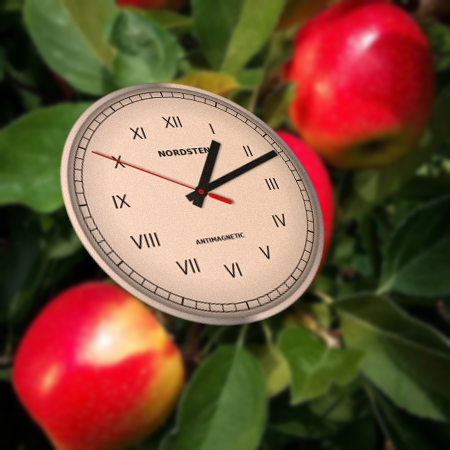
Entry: 1,11,50
